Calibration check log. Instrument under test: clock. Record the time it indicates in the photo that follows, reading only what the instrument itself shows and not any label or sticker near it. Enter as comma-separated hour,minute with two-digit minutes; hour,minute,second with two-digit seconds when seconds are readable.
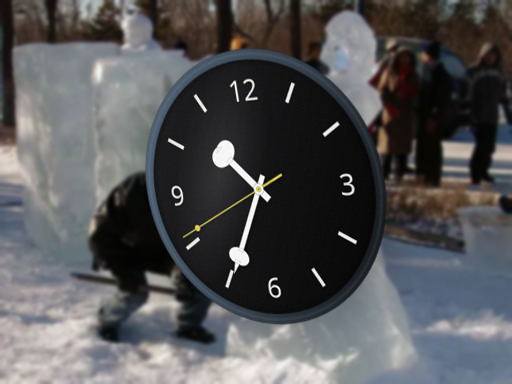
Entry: 10,34,41
